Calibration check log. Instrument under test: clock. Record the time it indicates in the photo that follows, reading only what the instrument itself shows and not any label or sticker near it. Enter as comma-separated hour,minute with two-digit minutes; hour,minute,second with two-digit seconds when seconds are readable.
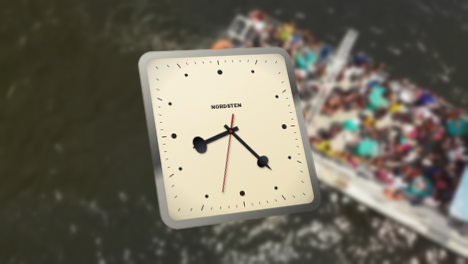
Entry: 8,23,33
